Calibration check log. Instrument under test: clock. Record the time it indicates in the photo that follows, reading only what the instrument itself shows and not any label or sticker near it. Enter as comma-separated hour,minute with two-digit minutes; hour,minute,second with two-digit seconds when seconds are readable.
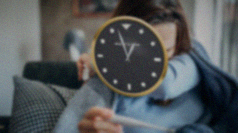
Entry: 12,57
